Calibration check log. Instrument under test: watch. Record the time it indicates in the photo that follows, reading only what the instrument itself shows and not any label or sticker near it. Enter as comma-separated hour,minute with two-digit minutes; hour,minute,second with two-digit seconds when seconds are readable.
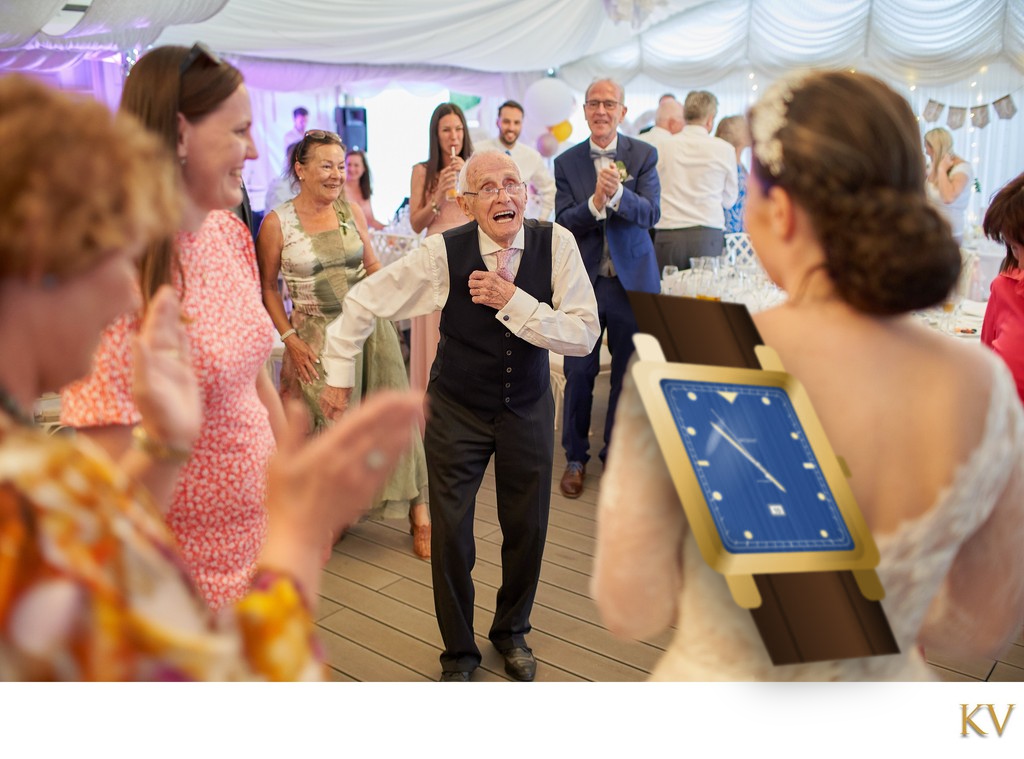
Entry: 4,53,56
